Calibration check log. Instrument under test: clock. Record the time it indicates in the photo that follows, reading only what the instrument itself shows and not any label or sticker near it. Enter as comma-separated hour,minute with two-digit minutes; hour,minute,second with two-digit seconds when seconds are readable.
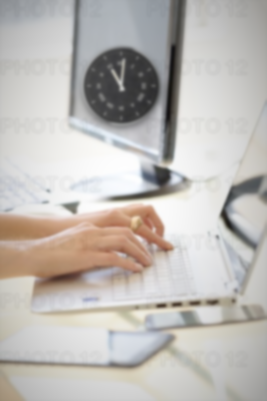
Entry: 11,01
